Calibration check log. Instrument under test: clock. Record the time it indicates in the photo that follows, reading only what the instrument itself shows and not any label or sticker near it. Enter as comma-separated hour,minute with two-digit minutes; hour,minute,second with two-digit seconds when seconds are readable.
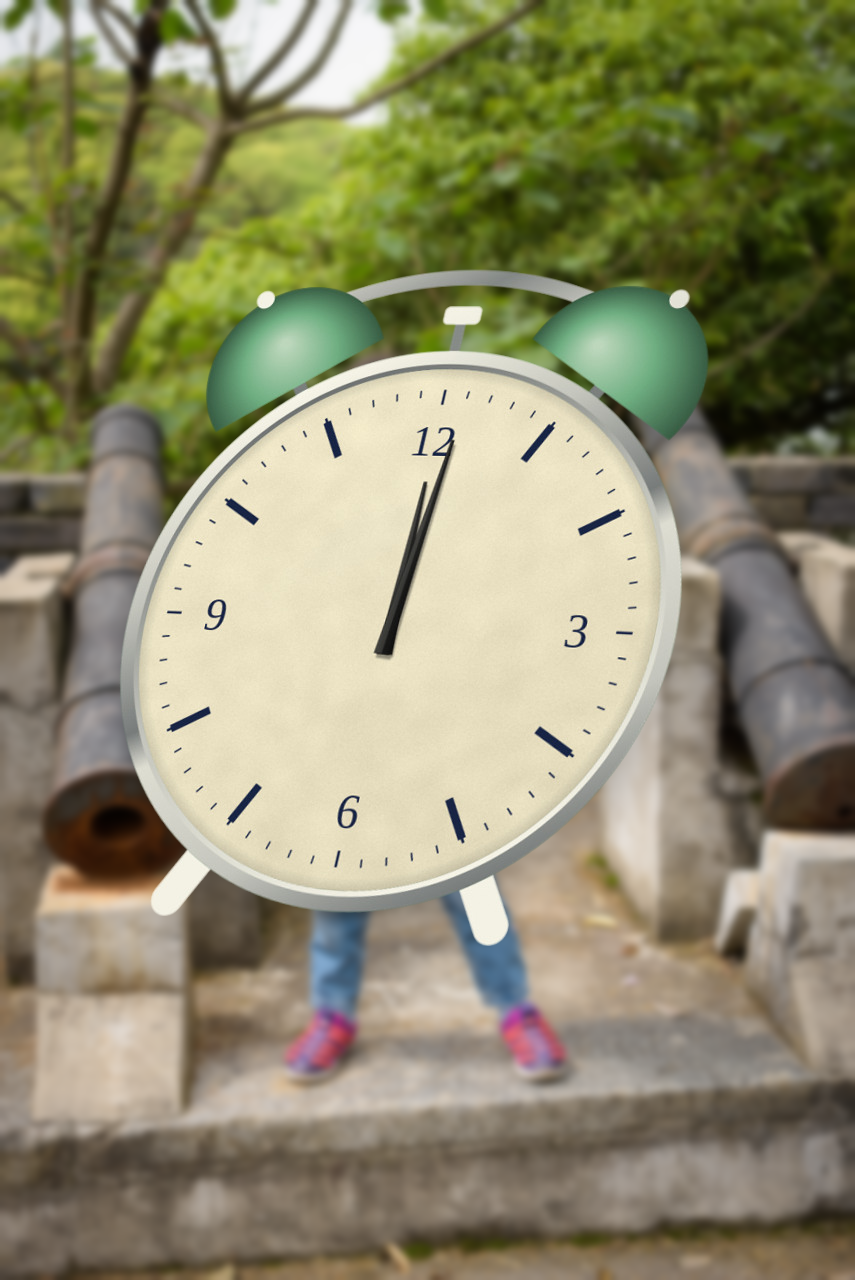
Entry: 12,01
